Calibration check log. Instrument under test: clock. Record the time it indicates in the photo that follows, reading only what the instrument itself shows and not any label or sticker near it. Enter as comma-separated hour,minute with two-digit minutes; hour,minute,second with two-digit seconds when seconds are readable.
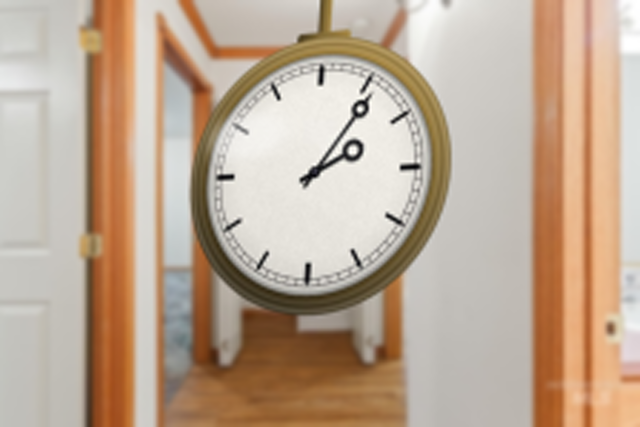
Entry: 2,06
